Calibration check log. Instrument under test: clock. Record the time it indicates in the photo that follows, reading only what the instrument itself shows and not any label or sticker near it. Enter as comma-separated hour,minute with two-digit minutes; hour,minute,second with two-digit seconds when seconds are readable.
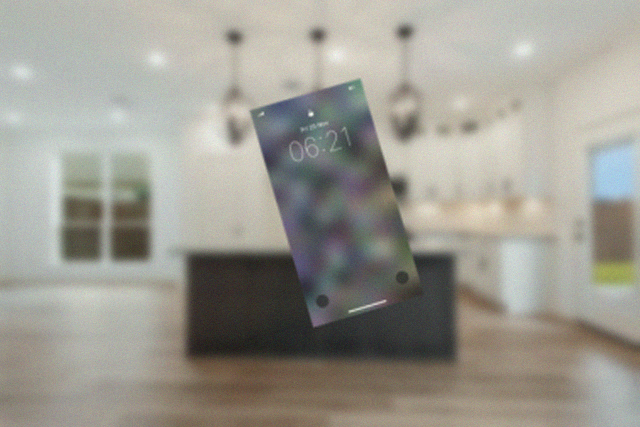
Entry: 6,21
